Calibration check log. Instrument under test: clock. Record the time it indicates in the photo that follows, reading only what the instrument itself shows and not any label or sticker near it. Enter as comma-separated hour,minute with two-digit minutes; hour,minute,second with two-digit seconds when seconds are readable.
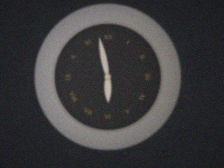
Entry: 5,58
